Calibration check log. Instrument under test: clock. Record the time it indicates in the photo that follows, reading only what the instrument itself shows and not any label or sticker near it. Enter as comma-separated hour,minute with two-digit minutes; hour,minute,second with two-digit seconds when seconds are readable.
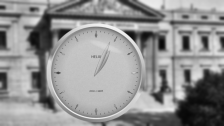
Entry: 1,04
